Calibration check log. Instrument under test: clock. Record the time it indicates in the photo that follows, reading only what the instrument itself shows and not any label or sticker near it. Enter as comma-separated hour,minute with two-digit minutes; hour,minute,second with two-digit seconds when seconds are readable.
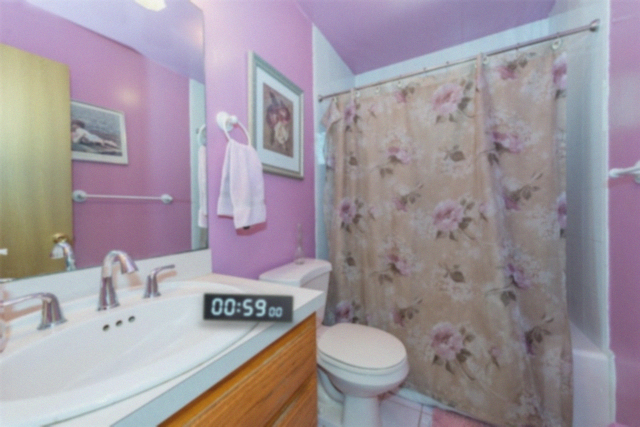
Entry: 0,59
